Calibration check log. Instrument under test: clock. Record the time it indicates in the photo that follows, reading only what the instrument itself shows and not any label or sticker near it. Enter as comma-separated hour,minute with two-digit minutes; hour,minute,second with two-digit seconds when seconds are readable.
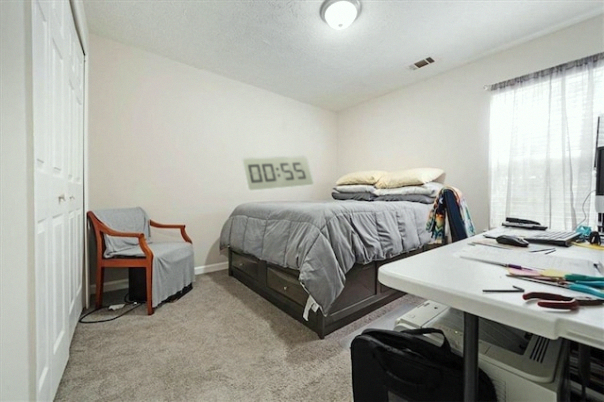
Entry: 0,55
